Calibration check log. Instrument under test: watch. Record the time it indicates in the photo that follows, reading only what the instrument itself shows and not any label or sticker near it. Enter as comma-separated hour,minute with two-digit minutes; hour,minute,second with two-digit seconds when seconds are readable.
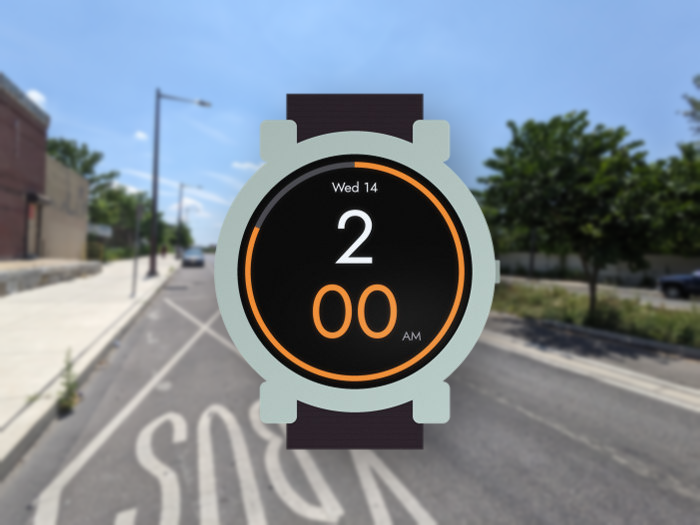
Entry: 2,00
